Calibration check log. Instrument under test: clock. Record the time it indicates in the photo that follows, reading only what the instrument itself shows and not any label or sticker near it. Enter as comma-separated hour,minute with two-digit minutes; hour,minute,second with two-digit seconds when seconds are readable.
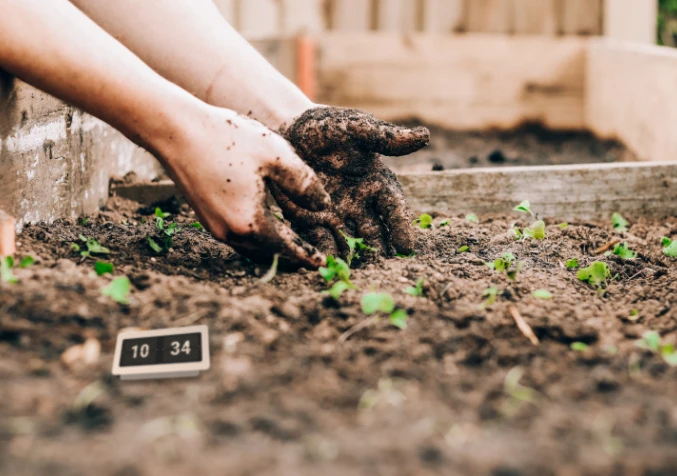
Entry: 10,34
